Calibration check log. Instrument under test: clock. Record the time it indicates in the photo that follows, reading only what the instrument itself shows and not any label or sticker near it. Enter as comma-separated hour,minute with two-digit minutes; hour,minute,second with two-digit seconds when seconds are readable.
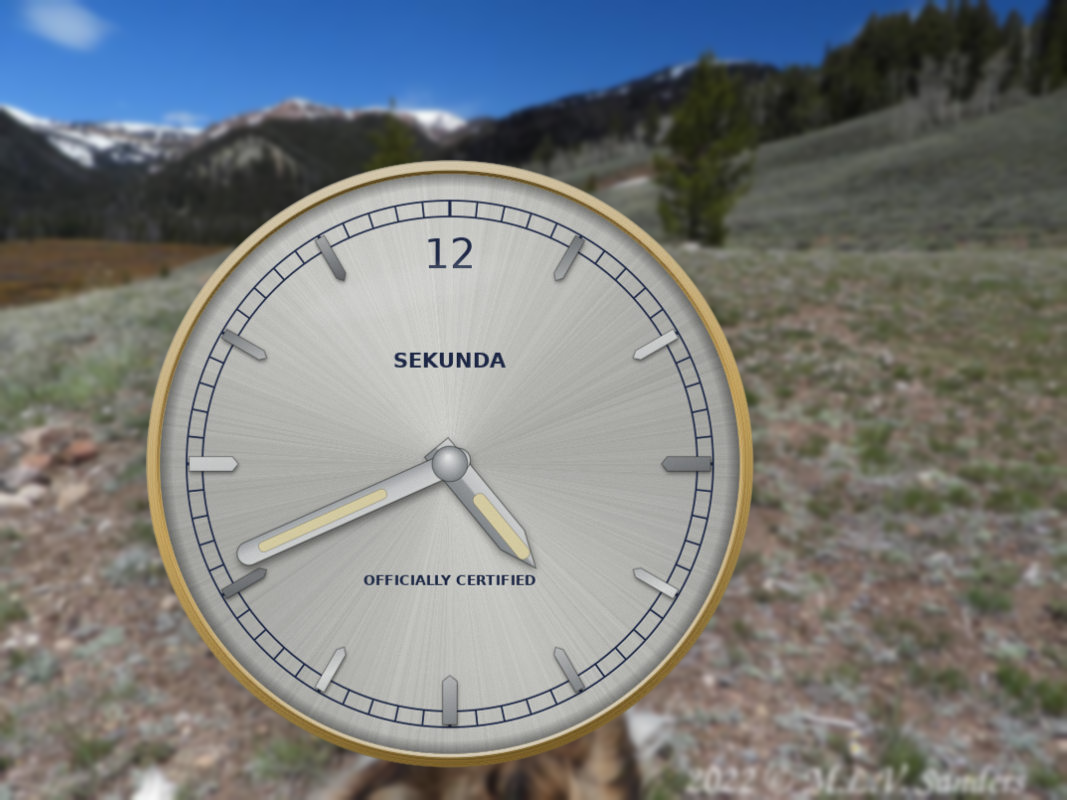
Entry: 4,41
